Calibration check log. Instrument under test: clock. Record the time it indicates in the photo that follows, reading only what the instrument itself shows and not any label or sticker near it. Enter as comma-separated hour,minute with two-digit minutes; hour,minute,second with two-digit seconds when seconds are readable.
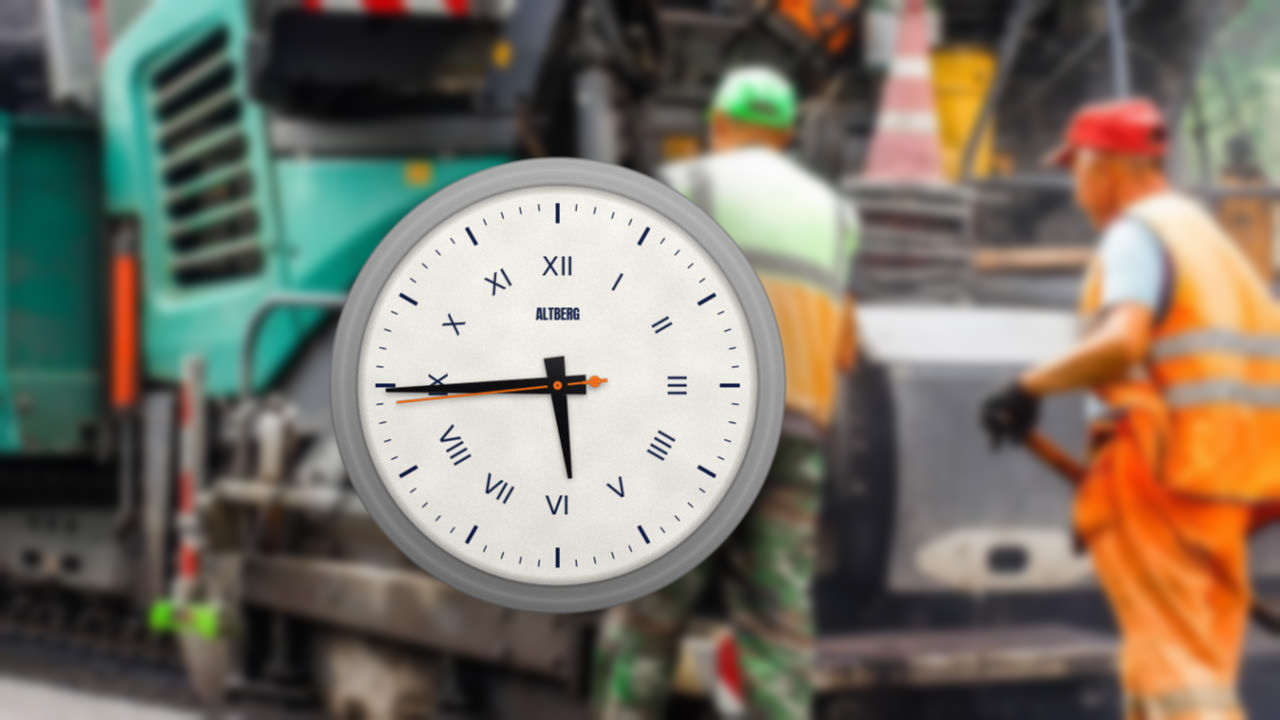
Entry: 5,44,44
